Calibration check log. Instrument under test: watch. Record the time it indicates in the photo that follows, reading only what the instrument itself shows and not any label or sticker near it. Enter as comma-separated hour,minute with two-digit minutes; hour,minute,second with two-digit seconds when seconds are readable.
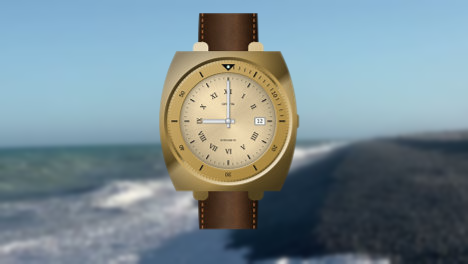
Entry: 9,00
